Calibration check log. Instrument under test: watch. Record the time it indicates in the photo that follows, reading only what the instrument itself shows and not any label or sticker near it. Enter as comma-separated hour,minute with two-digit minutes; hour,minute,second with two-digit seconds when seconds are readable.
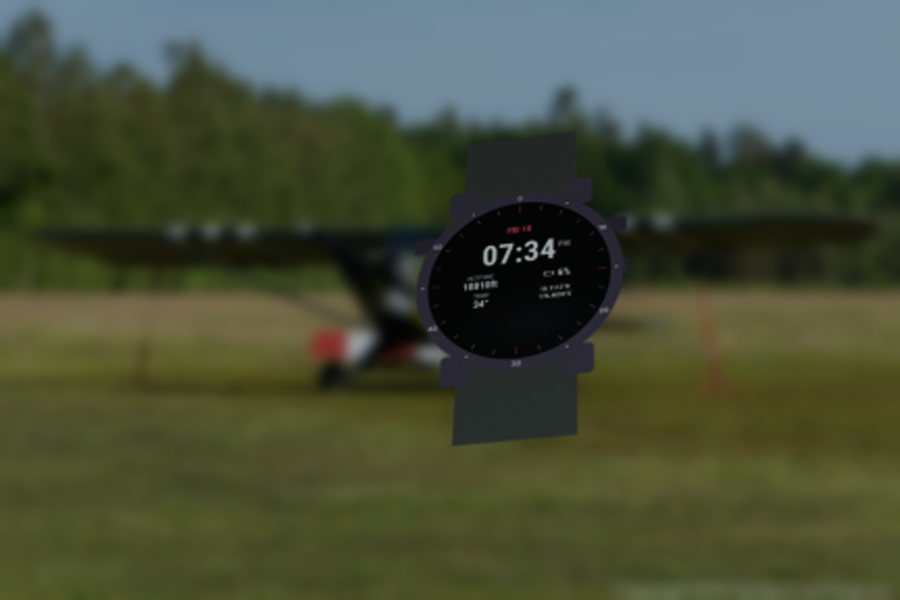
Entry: 7,34
